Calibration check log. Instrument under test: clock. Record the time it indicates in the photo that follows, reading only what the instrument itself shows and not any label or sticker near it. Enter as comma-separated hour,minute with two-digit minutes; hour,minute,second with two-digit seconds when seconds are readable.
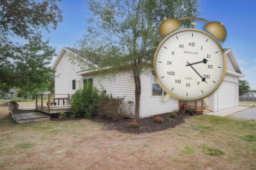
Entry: 2,22
